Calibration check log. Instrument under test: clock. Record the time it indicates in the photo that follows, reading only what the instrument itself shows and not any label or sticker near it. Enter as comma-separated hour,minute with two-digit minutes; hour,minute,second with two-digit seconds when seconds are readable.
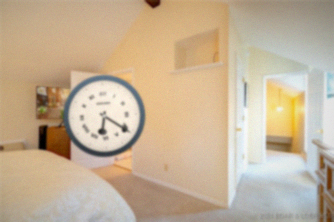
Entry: 6,21
